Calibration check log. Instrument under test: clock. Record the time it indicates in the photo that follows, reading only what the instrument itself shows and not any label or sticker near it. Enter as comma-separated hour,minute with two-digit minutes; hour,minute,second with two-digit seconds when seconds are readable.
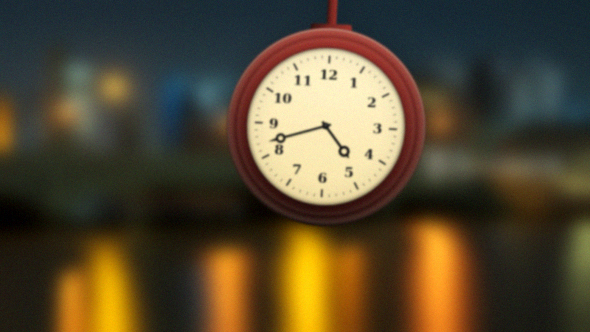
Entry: 4,42
